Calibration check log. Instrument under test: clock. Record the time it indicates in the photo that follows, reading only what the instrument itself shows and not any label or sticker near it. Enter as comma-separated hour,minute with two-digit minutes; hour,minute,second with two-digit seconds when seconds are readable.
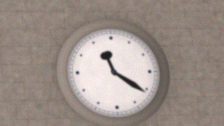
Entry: 11,21
